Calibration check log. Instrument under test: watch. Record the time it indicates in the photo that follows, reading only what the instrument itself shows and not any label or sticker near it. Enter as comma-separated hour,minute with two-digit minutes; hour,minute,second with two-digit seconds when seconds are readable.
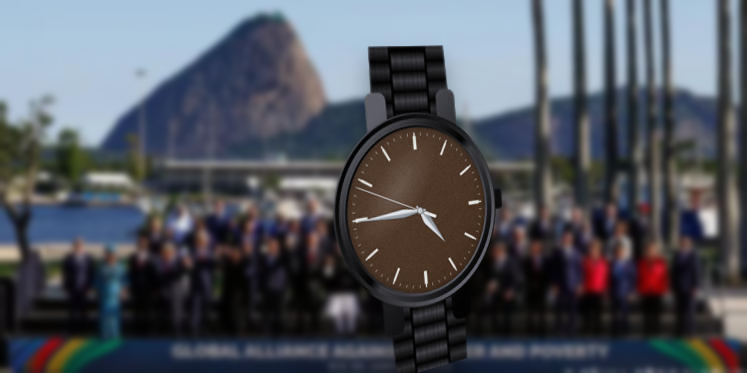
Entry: 4,44,49
